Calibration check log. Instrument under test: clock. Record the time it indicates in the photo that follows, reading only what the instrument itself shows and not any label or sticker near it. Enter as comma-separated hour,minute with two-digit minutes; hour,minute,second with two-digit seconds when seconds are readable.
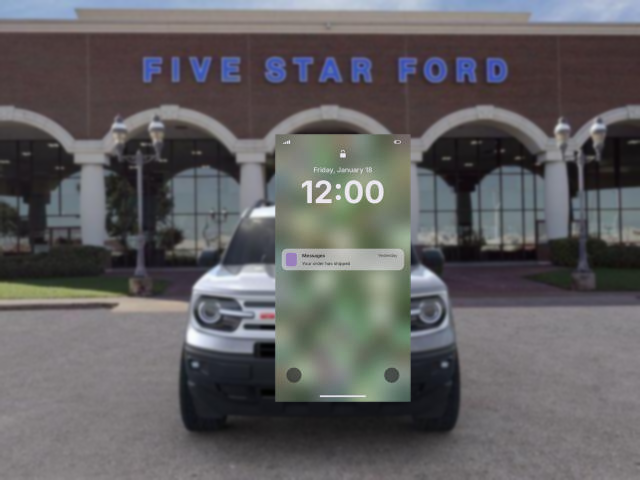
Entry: 12,00
